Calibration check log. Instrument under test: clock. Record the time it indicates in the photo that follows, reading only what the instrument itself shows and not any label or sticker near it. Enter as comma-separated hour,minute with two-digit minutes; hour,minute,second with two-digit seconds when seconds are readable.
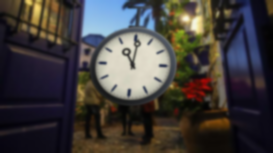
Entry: 11,01
